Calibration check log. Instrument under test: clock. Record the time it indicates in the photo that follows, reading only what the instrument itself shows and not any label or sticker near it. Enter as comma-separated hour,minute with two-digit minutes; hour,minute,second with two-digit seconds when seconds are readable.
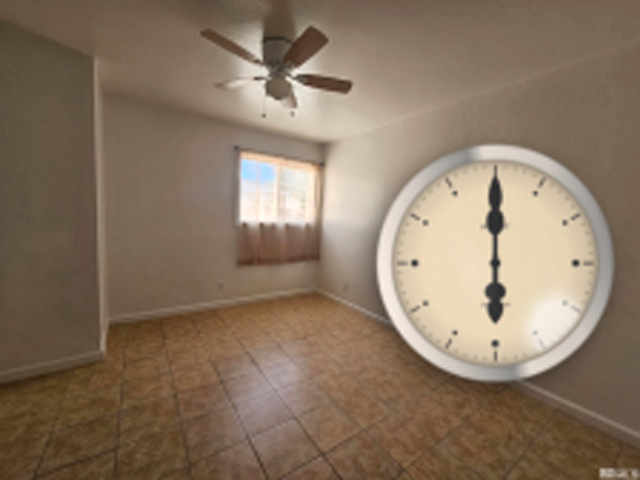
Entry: 6,00
